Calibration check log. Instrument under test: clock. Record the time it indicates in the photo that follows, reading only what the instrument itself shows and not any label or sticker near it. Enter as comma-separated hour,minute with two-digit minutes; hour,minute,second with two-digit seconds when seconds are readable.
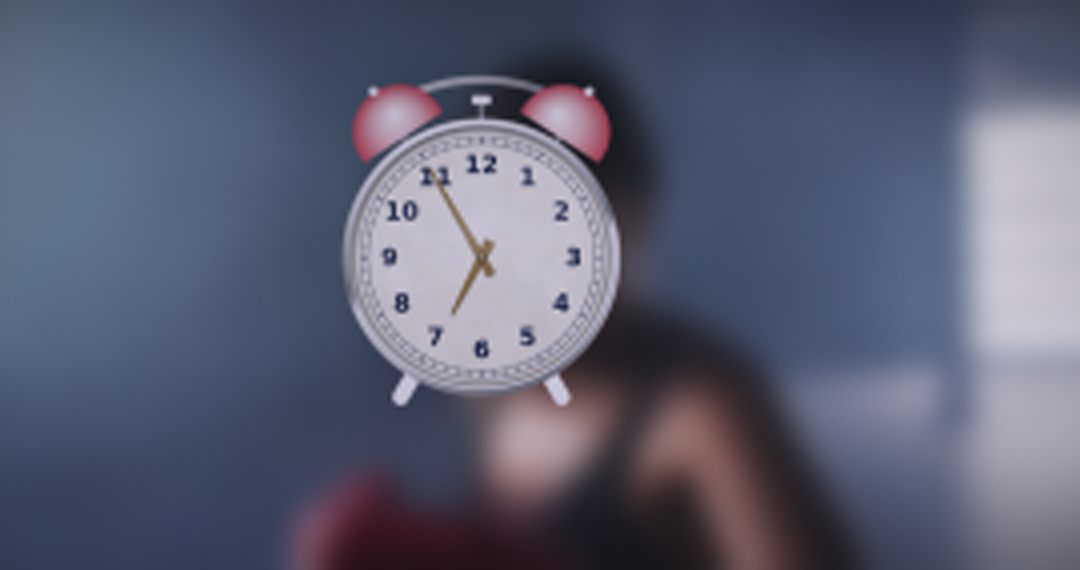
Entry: 6,55
